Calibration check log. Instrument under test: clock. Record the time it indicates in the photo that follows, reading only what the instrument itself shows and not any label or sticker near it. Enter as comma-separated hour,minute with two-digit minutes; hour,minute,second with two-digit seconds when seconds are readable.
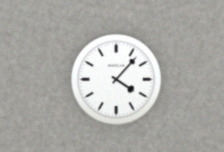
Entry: 4,07
